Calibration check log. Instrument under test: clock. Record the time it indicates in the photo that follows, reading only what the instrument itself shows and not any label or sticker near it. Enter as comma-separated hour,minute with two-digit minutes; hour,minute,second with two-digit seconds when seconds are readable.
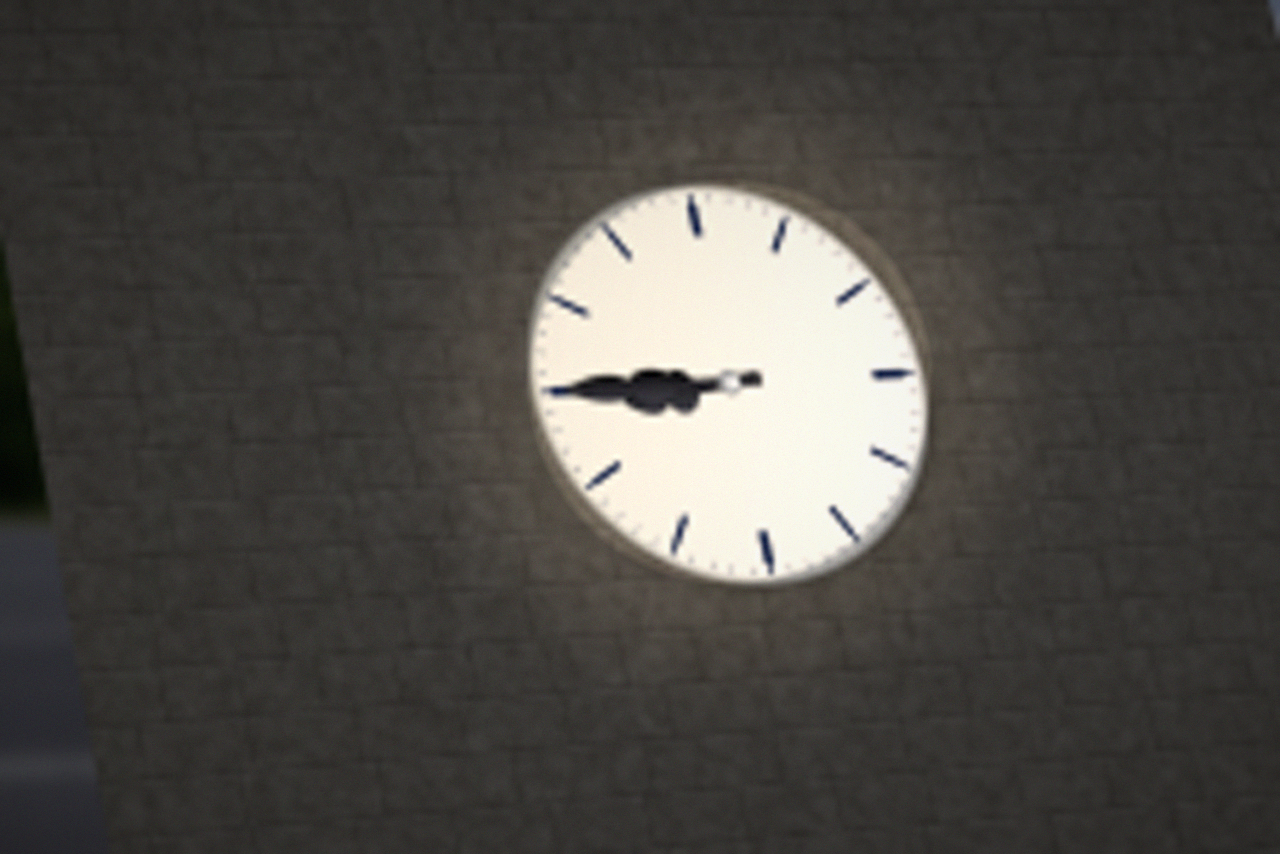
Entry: 8,45
